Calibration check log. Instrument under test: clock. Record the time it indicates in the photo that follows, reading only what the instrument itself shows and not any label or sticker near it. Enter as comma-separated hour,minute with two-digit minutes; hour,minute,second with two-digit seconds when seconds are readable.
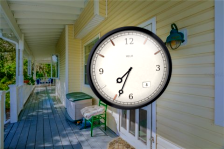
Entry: 7,34
